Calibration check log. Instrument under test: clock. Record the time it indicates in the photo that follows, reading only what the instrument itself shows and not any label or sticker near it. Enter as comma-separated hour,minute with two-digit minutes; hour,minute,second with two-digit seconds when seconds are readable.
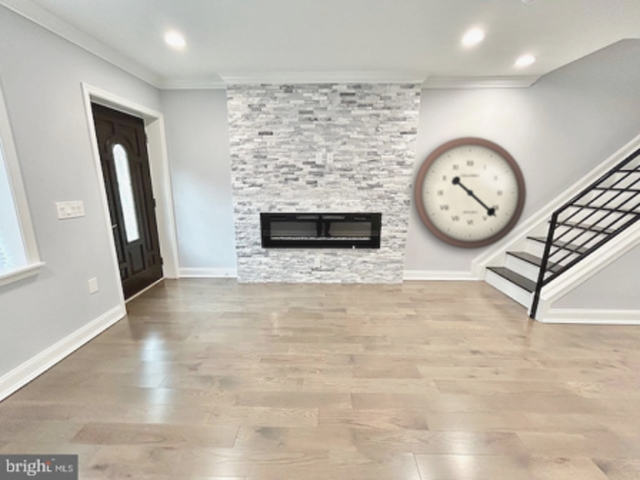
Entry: 10,22
